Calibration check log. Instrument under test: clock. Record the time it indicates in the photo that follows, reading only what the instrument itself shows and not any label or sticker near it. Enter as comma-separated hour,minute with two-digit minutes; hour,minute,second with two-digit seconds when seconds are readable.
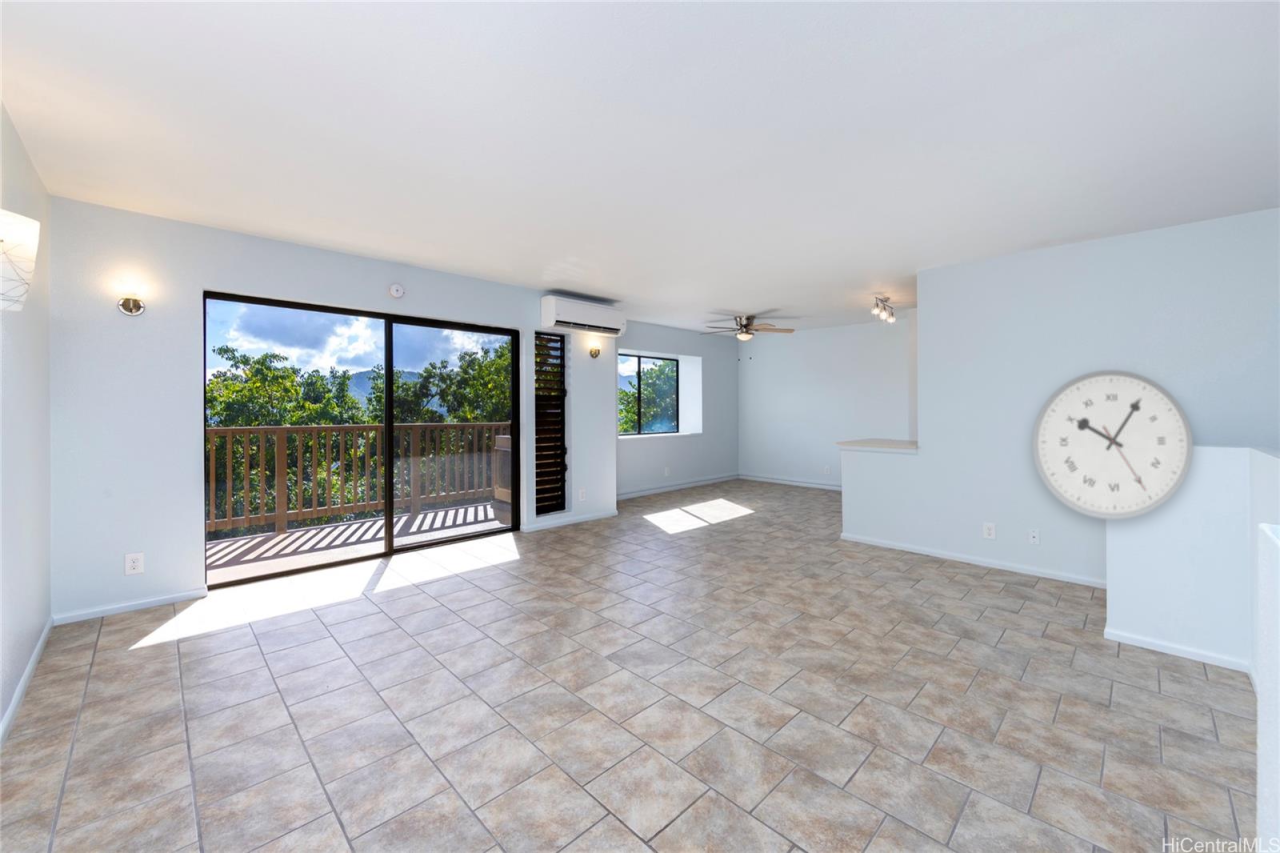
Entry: 10,05,25
